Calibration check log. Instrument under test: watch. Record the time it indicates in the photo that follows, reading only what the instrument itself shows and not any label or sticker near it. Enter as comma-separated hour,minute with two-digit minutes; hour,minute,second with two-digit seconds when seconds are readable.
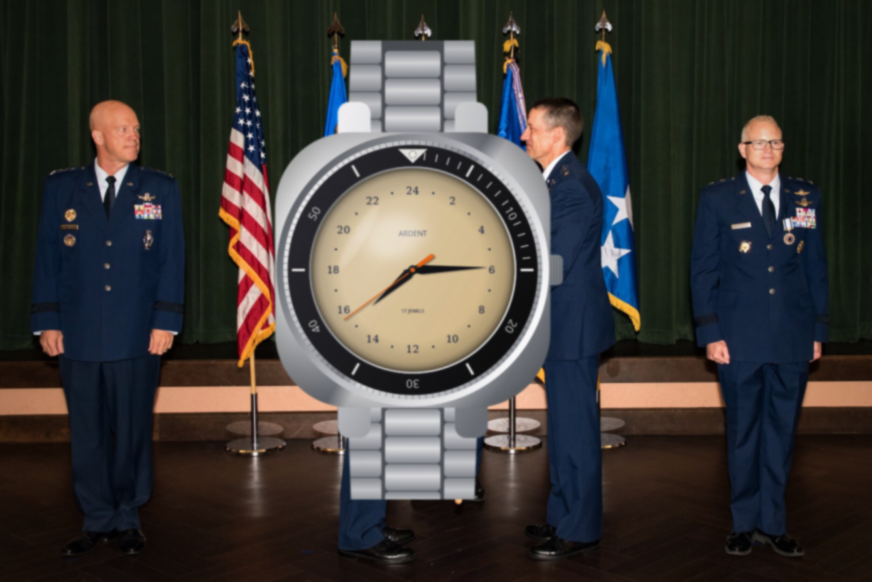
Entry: 15,14,39
